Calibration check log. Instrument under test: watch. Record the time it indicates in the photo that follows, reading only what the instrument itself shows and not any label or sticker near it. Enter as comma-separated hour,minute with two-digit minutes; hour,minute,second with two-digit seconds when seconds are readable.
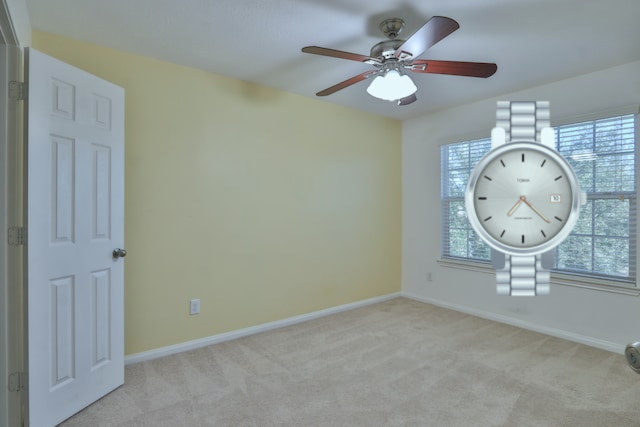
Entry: 7,22
